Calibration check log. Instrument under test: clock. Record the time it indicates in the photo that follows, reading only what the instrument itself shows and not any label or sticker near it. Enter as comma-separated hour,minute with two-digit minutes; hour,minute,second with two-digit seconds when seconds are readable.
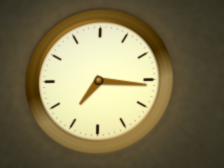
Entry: 7,16
